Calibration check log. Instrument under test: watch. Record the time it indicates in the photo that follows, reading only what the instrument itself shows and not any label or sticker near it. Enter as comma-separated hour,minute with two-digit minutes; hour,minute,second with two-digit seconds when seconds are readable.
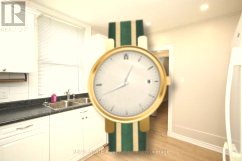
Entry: 12,41
